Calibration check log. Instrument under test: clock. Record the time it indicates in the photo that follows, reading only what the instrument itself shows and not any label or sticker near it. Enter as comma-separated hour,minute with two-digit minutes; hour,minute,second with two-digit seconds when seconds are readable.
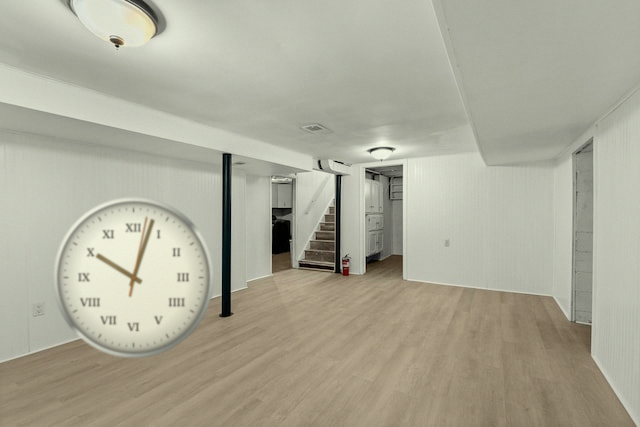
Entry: 10,03,02
